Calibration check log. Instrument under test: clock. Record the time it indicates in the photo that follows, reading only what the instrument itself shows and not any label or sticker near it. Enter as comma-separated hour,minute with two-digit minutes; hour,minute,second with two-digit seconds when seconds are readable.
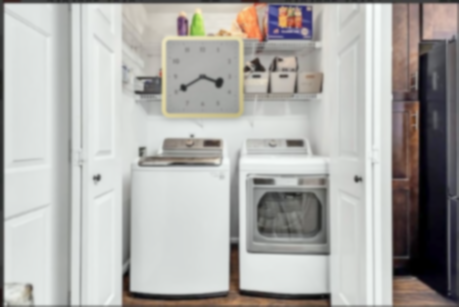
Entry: 3,40
